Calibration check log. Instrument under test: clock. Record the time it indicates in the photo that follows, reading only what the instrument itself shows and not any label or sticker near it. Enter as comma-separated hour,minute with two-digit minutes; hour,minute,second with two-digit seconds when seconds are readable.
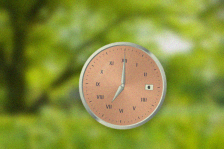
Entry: 7,00
